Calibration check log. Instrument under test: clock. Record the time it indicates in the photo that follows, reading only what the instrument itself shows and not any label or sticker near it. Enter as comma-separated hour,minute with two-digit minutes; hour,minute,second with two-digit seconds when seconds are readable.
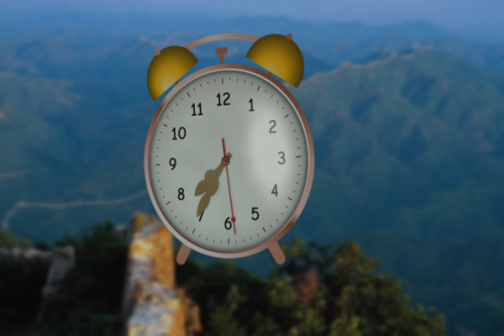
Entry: 7,35,29
